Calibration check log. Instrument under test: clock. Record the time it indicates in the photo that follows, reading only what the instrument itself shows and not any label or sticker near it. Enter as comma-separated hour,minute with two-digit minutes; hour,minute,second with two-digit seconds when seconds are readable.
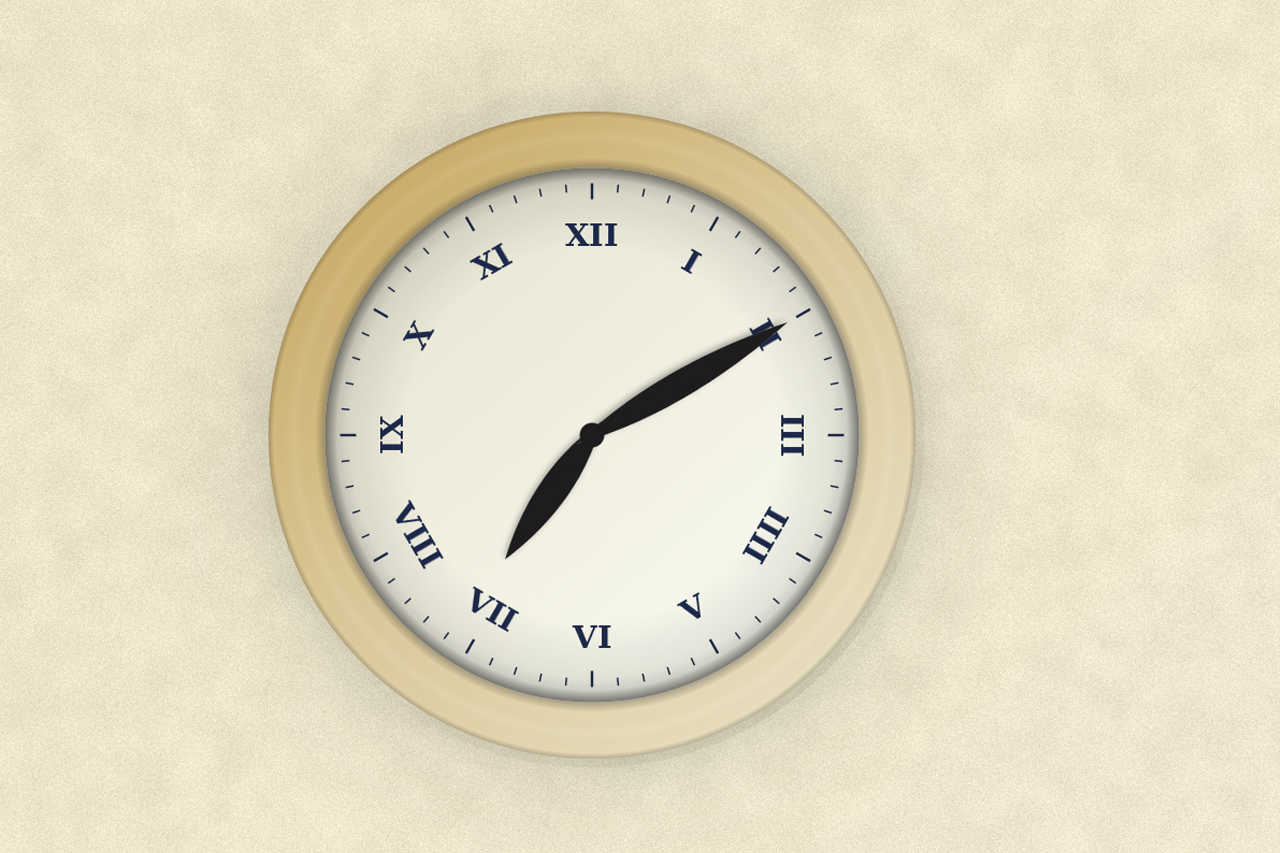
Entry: 7,10
